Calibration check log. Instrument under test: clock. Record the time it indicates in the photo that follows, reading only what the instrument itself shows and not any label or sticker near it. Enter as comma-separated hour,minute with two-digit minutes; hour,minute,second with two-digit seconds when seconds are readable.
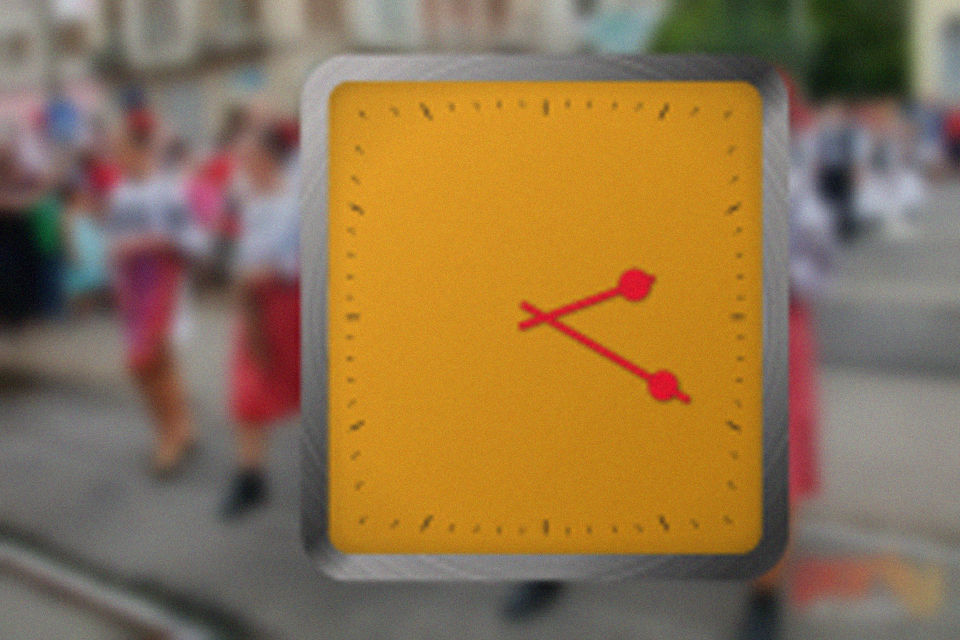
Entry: 2,20
